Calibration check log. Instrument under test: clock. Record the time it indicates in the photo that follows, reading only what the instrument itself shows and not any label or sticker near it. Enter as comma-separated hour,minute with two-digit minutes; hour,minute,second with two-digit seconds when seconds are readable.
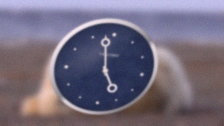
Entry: 4,58
